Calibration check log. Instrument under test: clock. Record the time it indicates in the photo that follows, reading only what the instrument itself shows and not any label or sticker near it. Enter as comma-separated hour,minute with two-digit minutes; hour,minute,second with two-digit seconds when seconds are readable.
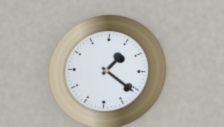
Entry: 1,21
